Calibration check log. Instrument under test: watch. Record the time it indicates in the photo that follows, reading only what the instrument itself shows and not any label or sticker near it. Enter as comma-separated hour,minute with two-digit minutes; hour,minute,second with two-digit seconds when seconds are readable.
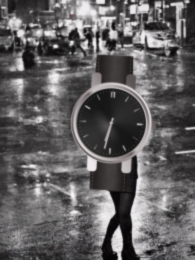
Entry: 6,32
